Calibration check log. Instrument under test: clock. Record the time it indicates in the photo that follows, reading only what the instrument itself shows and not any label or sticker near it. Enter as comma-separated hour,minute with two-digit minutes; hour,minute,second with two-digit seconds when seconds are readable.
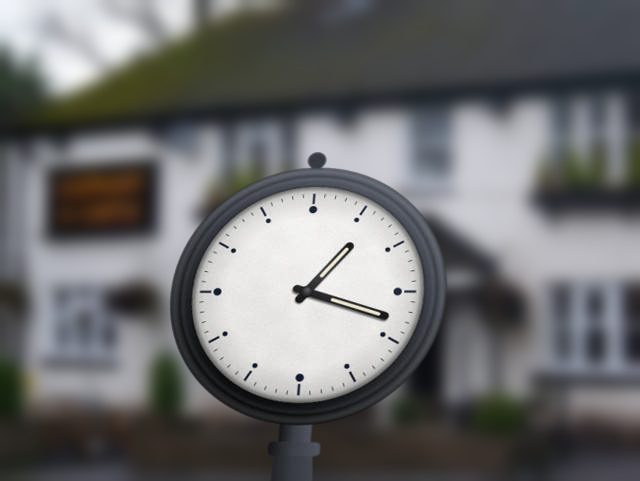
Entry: 1,18
